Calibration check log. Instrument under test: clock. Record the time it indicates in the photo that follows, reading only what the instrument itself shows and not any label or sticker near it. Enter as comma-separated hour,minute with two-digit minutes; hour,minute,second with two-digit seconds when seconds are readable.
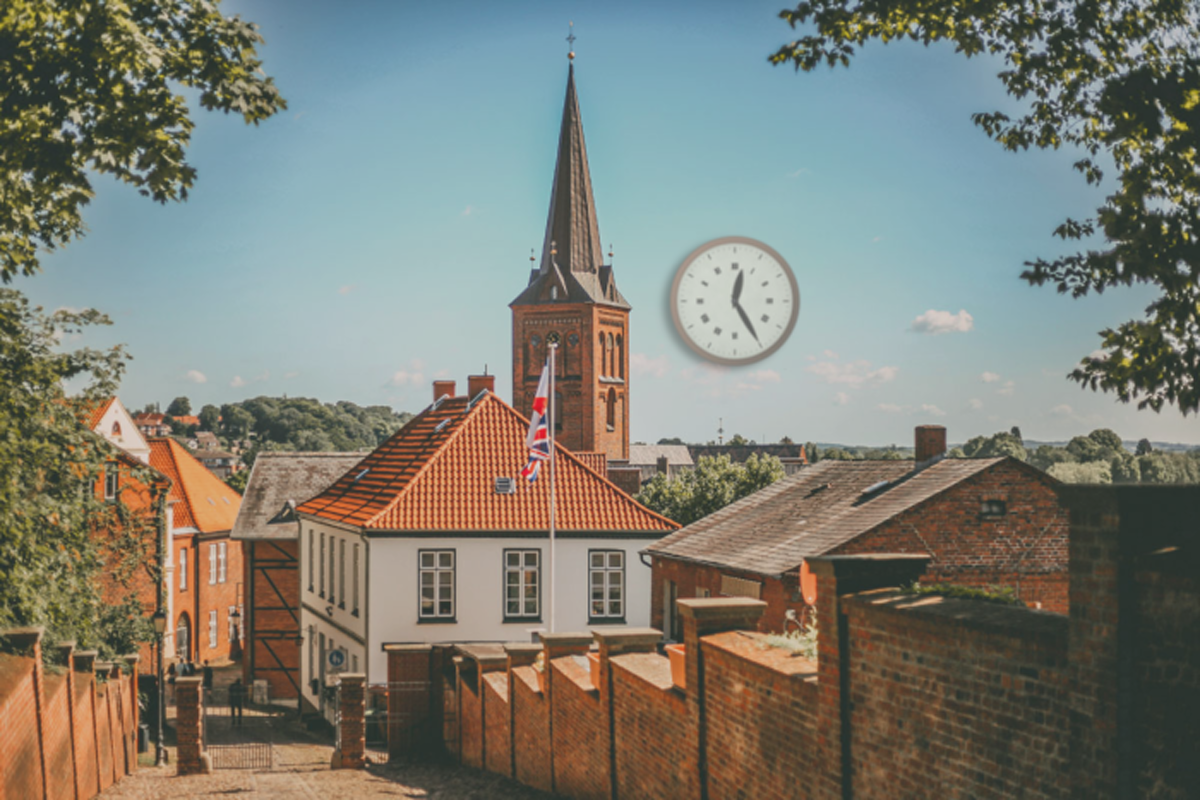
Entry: 12,25
